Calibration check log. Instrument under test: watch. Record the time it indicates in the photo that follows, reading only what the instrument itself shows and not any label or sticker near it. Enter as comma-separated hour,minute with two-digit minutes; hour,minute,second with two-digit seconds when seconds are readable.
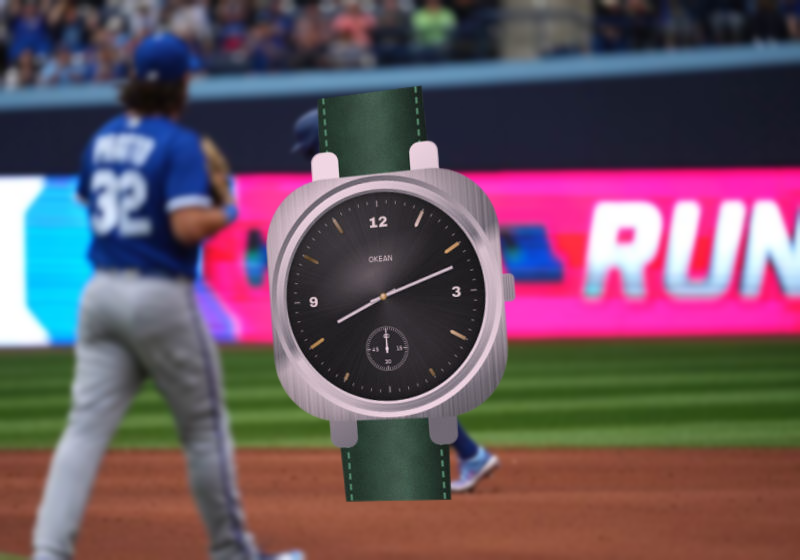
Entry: 8,12
